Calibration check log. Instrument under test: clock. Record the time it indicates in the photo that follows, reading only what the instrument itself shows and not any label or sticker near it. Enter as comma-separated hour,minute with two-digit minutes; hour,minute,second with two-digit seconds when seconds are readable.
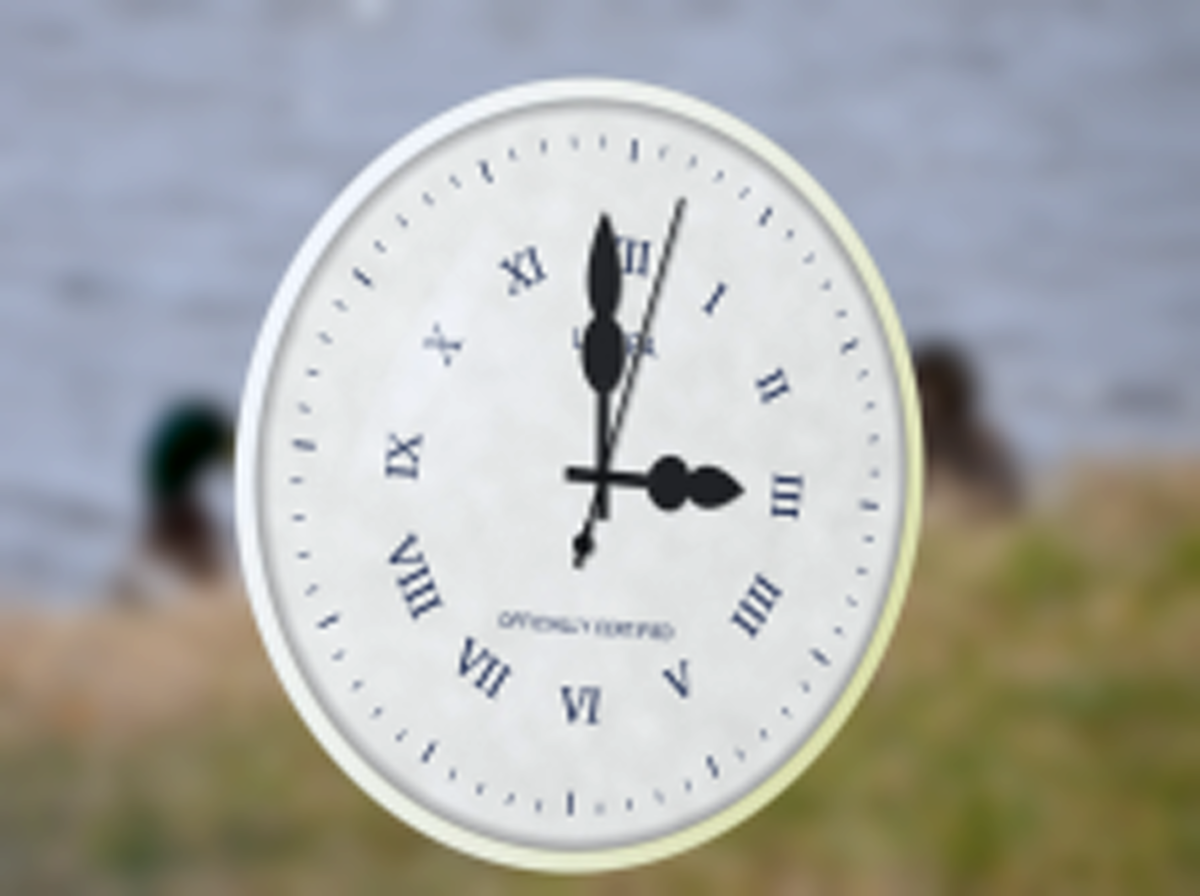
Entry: 2,59,02
